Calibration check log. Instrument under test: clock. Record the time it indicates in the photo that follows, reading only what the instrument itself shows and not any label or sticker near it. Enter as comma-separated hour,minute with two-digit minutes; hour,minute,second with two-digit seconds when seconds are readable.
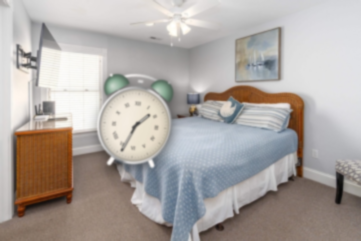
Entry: 1,34
